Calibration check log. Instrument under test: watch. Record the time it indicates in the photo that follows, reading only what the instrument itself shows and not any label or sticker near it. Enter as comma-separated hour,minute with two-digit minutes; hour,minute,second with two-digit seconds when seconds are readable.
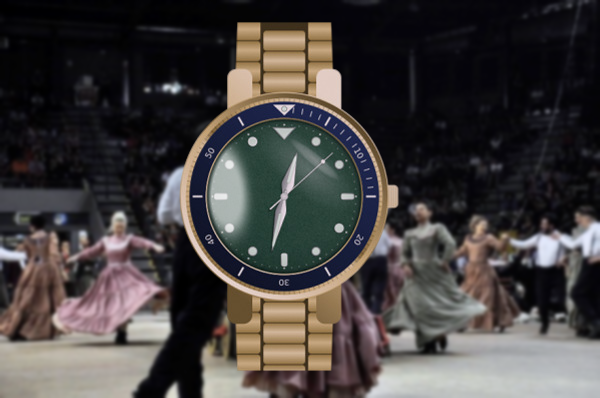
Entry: 12,32,08
